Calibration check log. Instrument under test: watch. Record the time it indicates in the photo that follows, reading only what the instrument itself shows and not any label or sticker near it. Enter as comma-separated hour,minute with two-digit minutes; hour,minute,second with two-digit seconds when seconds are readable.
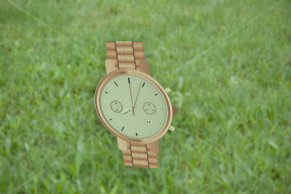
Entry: 8,04
